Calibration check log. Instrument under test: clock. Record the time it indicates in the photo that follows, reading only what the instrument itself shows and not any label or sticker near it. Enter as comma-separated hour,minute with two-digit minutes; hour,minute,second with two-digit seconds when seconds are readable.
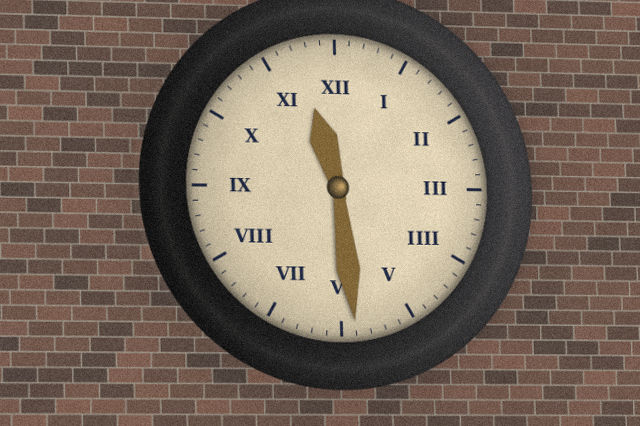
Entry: 11,29
